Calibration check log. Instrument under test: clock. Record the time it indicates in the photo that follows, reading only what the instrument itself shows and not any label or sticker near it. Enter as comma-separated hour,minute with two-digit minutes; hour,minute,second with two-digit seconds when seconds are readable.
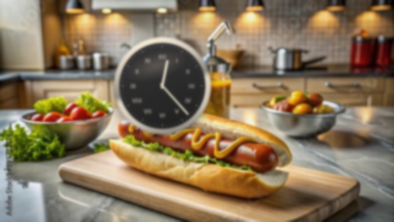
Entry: 12,23
